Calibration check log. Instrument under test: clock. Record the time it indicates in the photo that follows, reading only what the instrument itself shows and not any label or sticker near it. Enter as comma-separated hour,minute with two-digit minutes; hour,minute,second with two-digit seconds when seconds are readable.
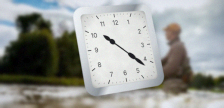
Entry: 10,22
